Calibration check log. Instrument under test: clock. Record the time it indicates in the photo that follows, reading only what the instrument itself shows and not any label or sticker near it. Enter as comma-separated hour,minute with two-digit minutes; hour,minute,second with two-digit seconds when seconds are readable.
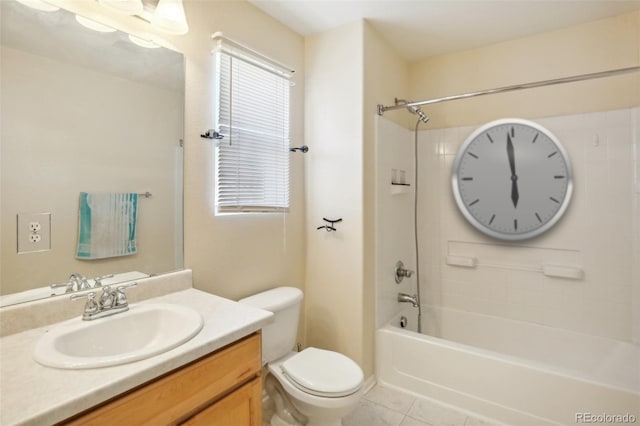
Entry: 5,59
